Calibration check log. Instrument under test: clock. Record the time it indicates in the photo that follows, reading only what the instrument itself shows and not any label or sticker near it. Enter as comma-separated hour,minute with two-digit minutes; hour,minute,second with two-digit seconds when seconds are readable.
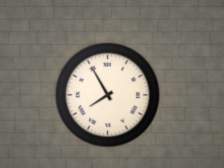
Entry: 7,55
